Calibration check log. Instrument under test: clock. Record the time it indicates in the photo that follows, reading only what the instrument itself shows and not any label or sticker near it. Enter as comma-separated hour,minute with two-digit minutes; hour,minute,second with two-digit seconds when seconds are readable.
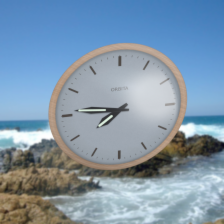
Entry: 7,46
